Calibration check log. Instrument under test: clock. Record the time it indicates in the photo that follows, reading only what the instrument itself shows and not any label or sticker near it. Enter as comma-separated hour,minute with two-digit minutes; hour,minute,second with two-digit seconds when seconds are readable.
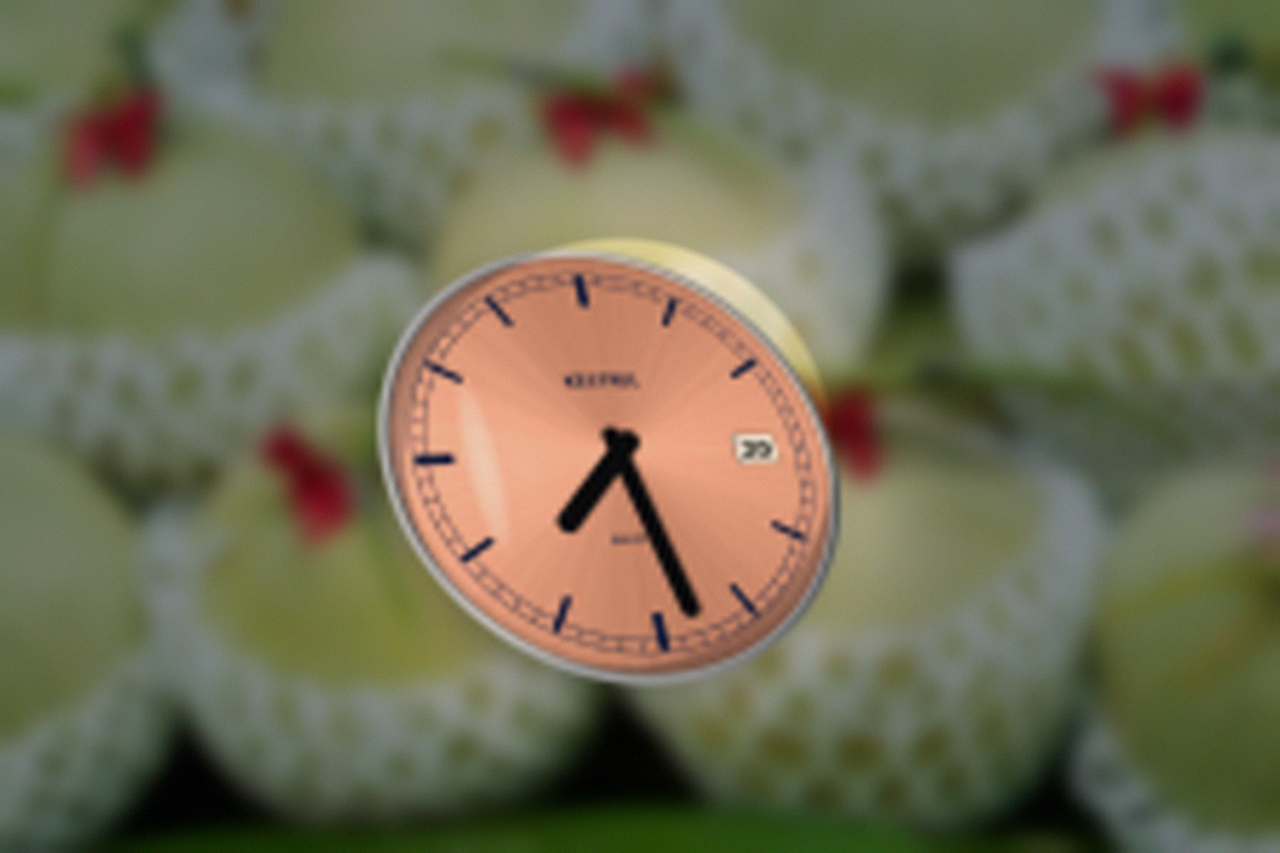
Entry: 7,28
